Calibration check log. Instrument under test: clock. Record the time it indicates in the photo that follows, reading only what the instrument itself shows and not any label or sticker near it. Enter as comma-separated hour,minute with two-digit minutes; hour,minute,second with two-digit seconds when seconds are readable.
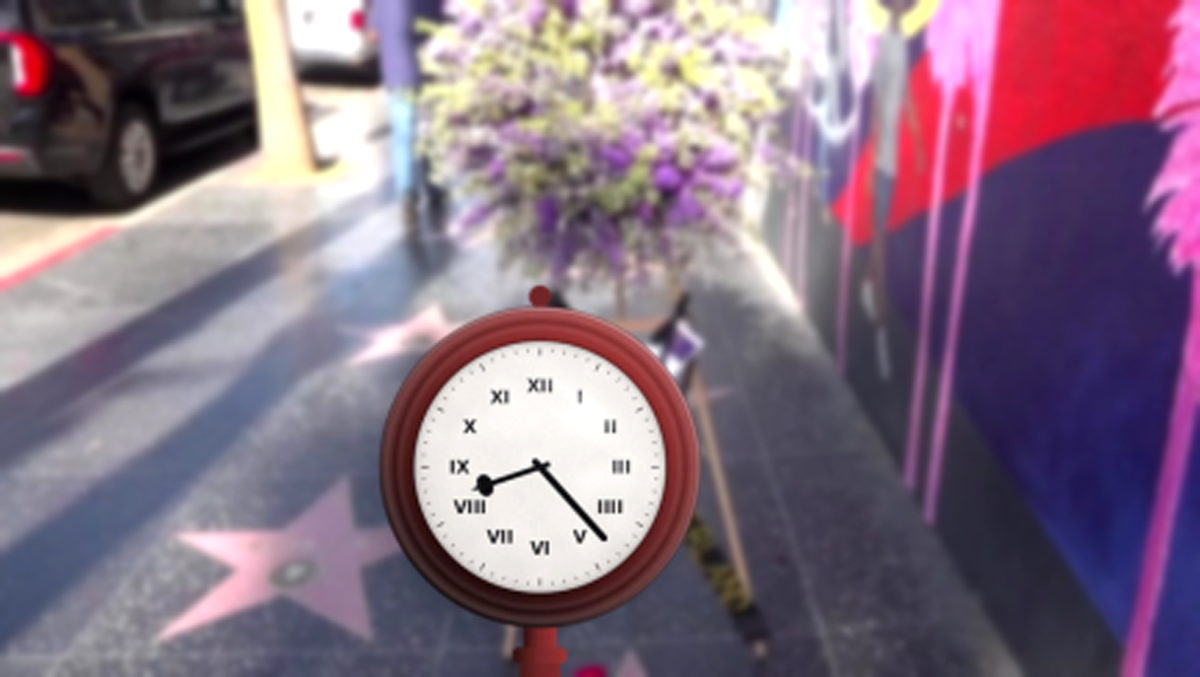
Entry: 8,23
